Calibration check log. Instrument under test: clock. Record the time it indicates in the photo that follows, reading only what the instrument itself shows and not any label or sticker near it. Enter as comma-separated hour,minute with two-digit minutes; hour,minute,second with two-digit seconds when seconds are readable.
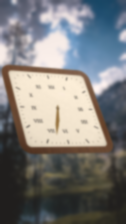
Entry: 6,33
